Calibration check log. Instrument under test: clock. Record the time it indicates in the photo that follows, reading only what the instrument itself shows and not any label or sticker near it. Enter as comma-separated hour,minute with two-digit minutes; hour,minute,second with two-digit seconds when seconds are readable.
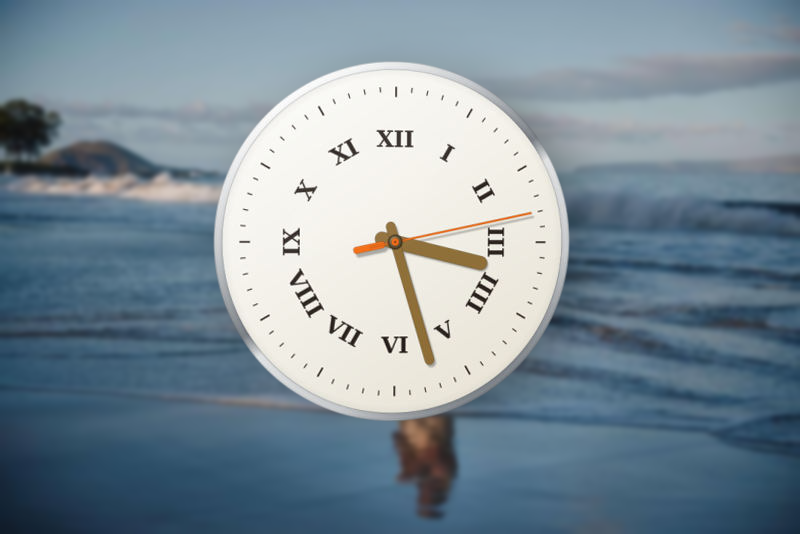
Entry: 3,27,13
